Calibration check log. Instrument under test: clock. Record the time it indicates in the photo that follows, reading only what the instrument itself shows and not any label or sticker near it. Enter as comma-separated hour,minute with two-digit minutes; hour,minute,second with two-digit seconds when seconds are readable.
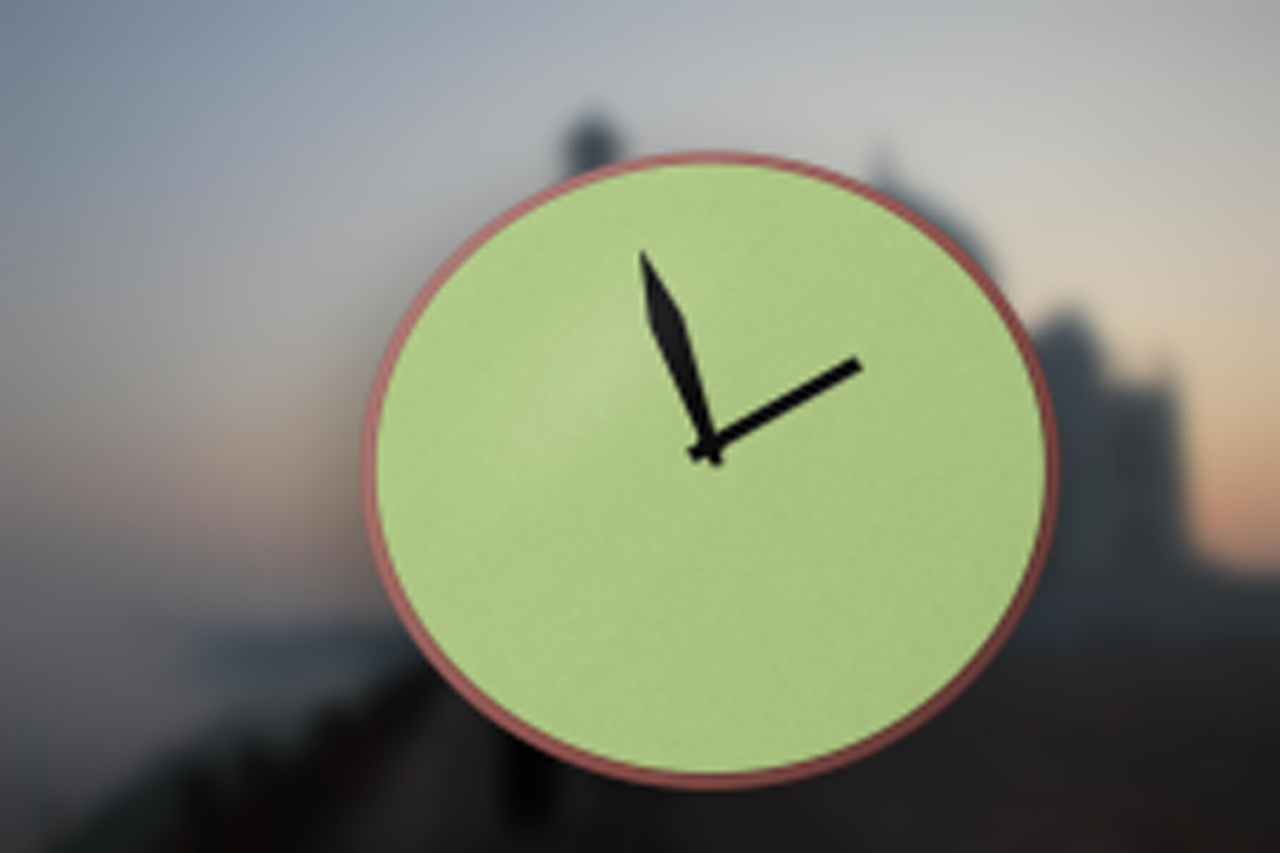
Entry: 1,57
